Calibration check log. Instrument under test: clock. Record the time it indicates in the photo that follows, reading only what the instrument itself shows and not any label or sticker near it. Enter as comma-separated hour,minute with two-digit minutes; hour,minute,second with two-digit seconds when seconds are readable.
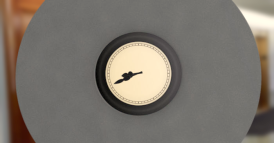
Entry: 8,41
